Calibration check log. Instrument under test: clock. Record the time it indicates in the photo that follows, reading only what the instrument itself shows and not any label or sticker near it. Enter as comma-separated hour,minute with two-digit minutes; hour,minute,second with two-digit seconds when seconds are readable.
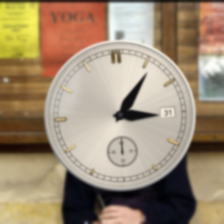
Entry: 3,06
